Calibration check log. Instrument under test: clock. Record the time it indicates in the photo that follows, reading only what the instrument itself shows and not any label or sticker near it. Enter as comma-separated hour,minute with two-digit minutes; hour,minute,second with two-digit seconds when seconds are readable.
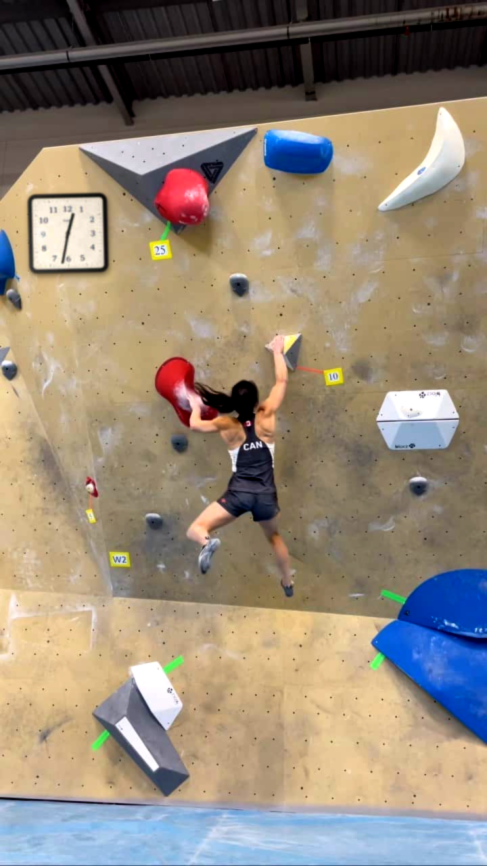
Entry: 12,32
